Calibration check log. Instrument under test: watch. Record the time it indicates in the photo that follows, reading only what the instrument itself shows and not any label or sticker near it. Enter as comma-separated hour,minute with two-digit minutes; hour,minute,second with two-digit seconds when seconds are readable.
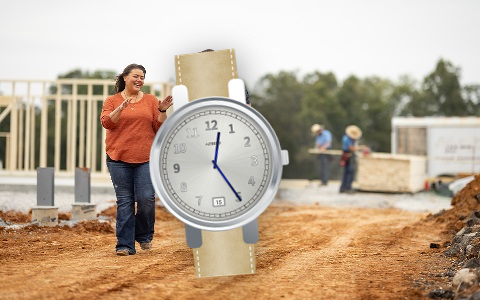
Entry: 12,25
